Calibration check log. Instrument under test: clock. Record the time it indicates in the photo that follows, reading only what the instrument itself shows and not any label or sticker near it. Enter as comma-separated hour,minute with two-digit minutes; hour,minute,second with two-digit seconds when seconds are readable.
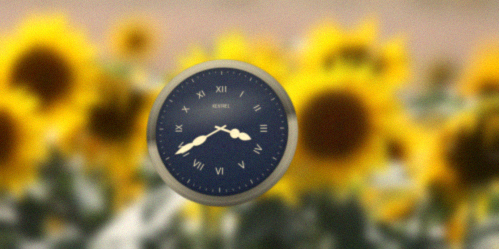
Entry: 3,40
